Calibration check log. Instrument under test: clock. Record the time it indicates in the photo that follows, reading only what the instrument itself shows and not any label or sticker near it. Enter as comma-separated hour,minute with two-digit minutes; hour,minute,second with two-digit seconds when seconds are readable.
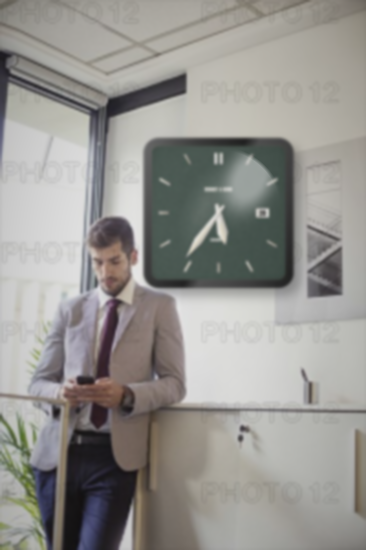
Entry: 5,36
